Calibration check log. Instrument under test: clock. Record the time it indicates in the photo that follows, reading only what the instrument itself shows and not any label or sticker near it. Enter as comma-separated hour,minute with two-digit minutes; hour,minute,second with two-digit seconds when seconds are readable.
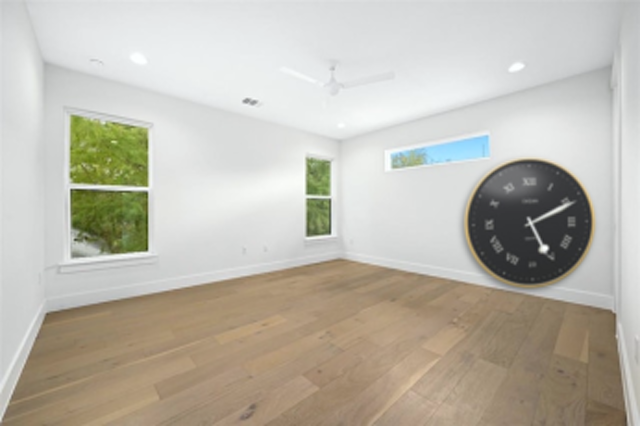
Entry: 5,11
